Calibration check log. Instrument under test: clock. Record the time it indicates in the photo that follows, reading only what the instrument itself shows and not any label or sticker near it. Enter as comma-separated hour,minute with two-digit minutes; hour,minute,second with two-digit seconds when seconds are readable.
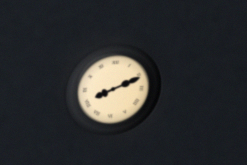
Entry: 8,11
